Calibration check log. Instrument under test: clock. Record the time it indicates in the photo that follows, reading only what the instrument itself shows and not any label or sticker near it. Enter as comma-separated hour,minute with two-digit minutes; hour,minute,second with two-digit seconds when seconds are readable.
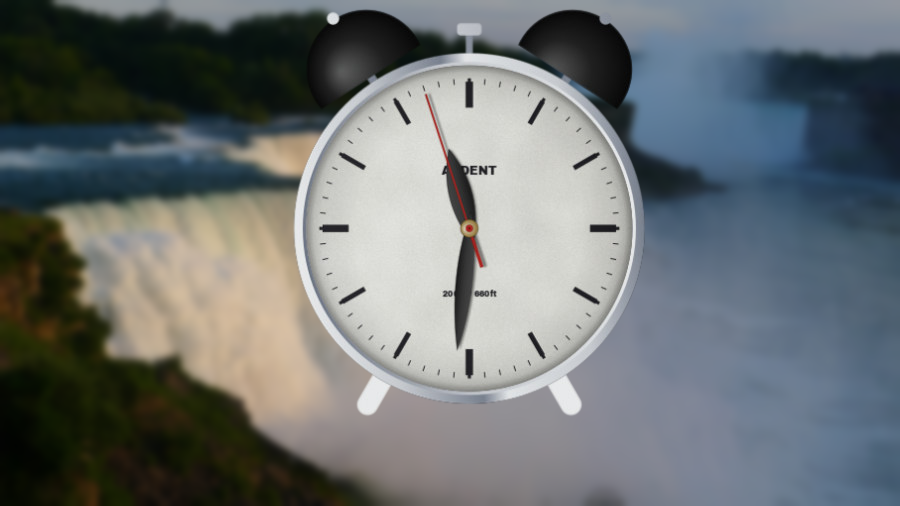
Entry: 11,30,57
